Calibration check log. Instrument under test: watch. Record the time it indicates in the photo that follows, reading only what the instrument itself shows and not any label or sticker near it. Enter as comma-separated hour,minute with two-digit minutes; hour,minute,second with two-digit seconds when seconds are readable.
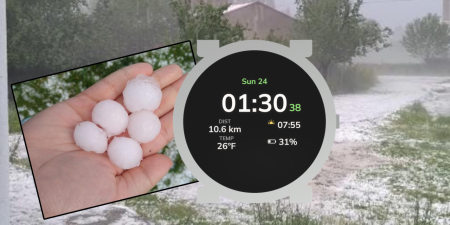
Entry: 1,30,38
